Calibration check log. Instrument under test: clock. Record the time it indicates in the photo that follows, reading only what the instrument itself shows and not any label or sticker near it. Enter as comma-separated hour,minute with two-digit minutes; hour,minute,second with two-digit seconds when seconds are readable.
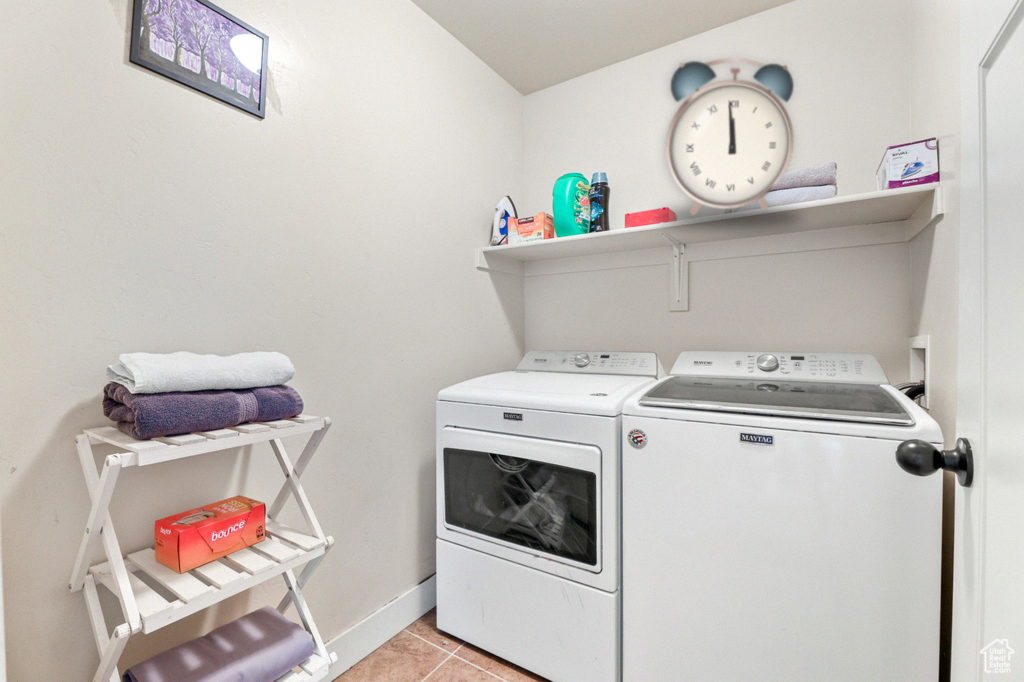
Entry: 11,59
